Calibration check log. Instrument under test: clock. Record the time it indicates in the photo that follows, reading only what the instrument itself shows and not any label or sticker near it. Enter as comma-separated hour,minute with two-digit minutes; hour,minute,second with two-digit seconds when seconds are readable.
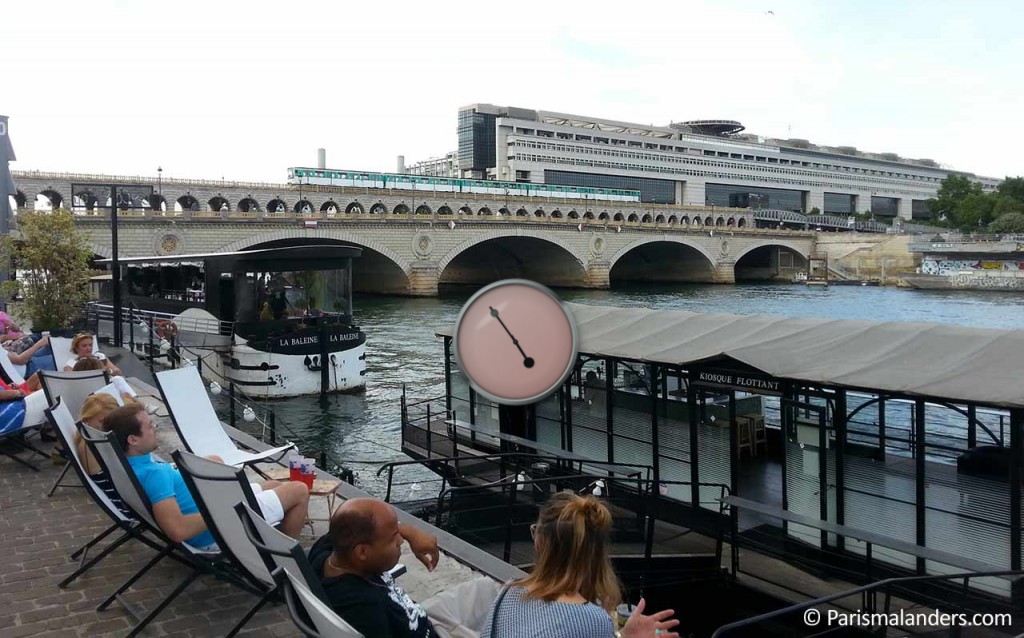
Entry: 4,54
